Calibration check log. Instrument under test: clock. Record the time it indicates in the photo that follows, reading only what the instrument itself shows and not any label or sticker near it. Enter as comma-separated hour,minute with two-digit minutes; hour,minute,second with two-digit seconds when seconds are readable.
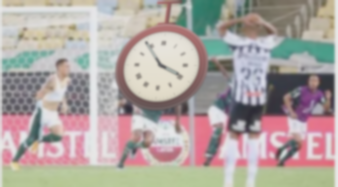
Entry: 3,54
